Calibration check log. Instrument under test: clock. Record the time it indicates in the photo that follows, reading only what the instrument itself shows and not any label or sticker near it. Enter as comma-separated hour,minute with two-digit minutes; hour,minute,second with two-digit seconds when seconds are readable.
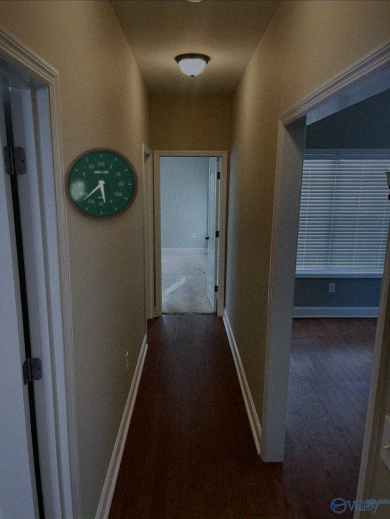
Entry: 5,38
